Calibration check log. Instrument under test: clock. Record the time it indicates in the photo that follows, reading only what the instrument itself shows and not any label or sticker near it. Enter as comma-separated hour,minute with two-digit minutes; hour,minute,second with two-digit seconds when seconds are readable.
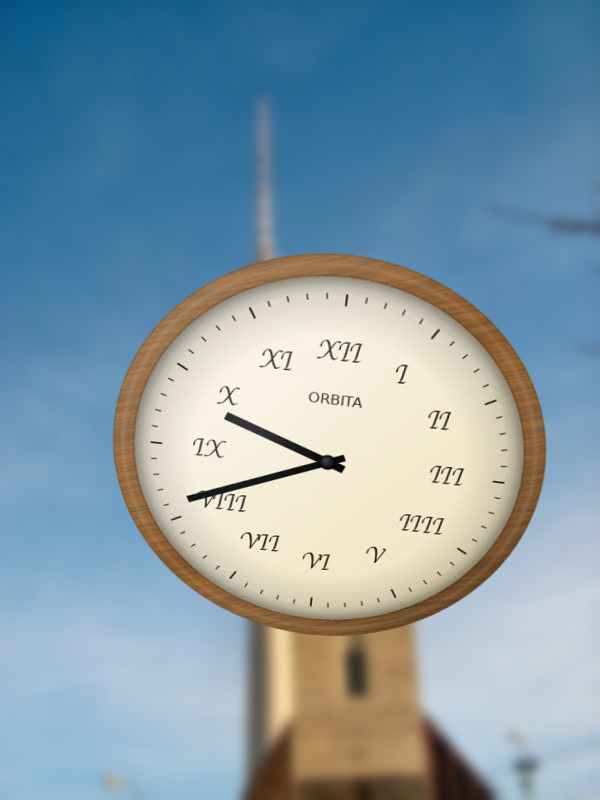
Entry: 9,41
